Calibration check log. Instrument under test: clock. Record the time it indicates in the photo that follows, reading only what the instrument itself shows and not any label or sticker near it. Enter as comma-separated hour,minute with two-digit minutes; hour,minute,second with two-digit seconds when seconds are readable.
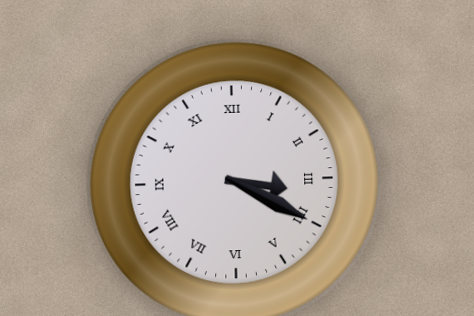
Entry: 3,20
